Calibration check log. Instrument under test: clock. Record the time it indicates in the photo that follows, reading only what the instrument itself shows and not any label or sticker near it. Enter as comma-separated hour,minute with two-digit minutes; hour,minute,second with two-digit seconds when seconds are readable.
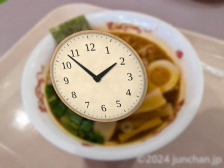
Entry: 1,53
